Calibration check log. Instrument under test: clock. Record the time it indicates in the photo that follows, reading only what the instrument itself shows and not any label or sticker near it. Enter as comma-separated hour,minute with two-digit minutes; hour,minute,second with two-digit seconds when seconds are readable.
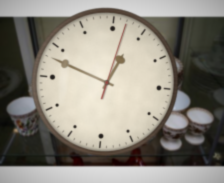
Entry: 12,48,02
